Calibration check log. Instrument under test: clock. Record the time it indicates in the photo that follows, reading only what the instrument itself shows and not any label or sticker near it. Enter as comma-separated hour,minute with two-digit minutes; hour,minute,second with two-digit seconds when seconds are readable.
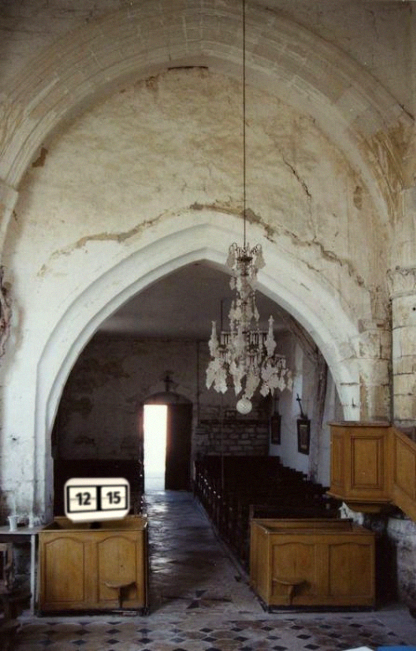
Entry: 12,15
